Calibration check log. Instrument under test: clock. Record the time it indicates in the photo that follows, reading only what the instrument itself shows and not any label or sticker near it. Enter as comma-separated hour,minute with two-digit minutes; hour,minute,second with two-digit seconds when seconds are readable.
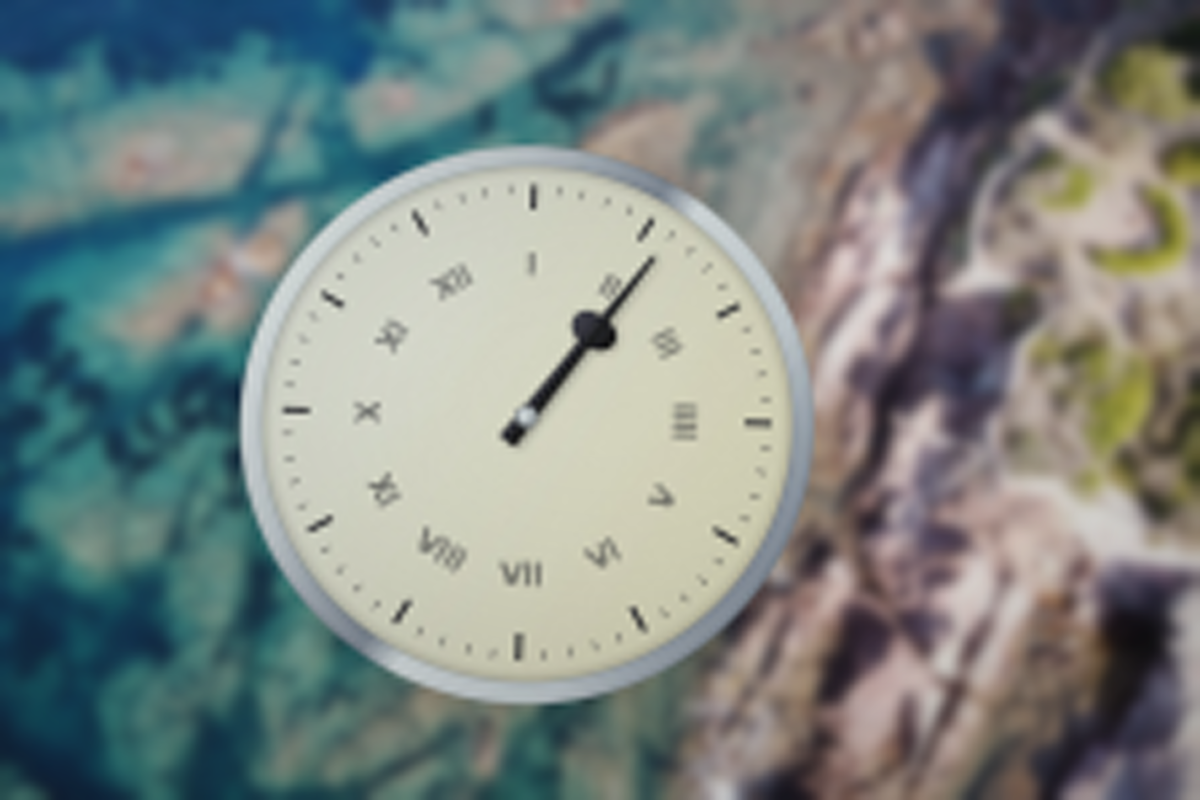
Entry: 2,11
